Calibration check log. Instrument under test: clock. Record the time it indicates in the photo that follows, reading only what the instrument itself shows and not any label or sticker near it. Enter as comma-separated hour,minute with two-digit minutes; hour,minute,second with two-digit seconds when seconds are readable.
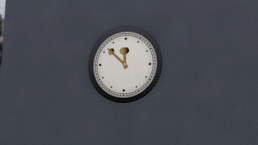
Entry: 11,52
